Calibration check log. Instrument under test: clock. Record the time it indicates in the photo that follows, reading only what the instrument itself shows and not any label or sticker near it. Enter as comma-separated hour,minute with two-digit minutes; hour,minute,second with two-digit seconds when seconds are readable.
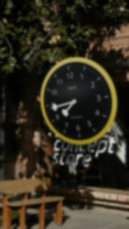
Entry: 7,44
